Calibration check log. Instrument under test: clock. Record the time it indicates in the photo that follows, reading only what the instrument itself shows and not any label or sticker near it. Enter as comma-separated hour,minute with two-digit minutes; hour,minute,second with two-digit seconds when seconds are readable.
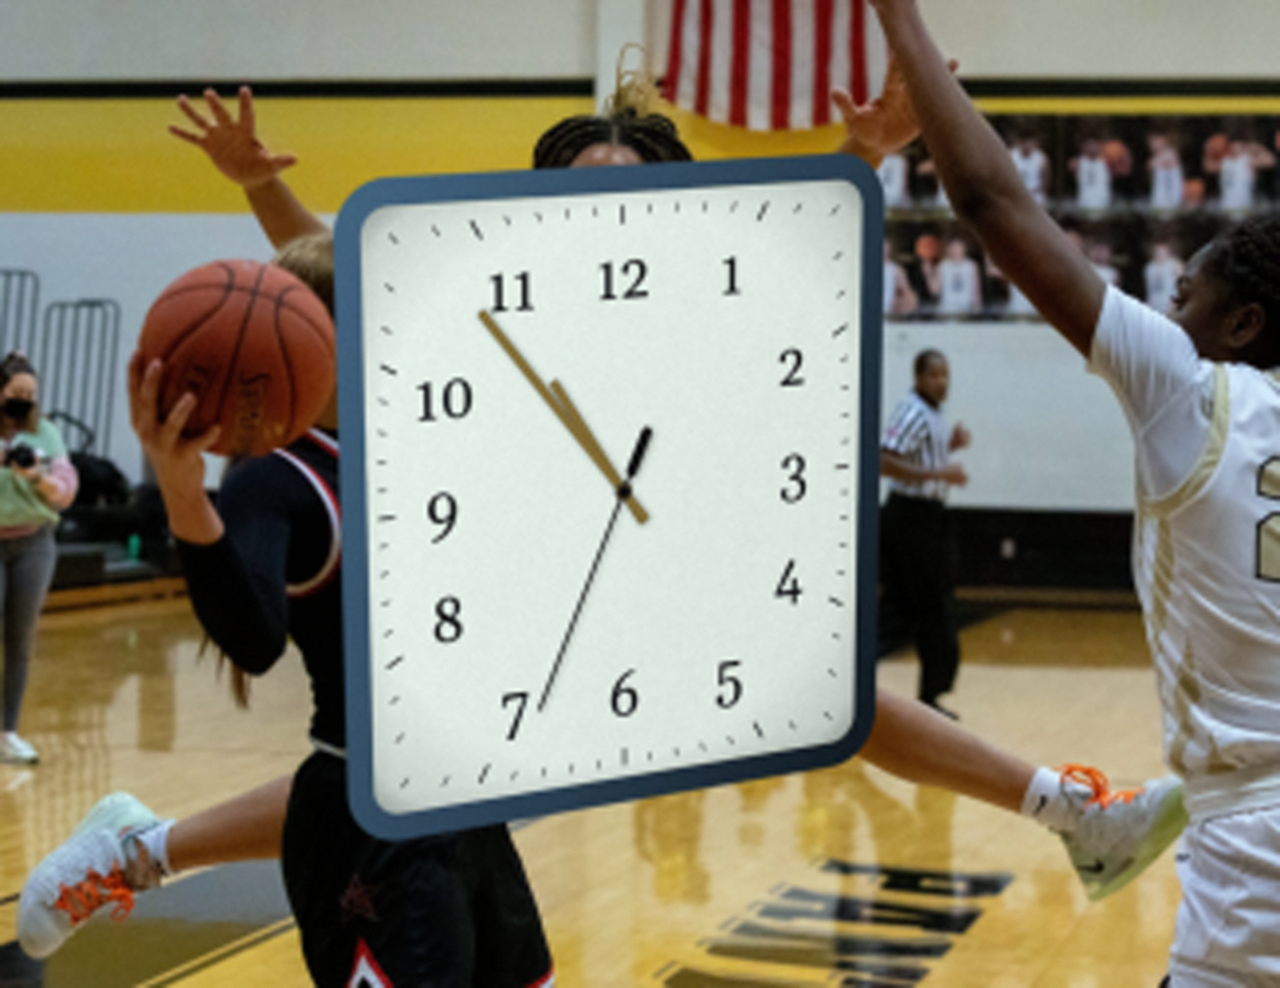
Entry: 10,53,34
